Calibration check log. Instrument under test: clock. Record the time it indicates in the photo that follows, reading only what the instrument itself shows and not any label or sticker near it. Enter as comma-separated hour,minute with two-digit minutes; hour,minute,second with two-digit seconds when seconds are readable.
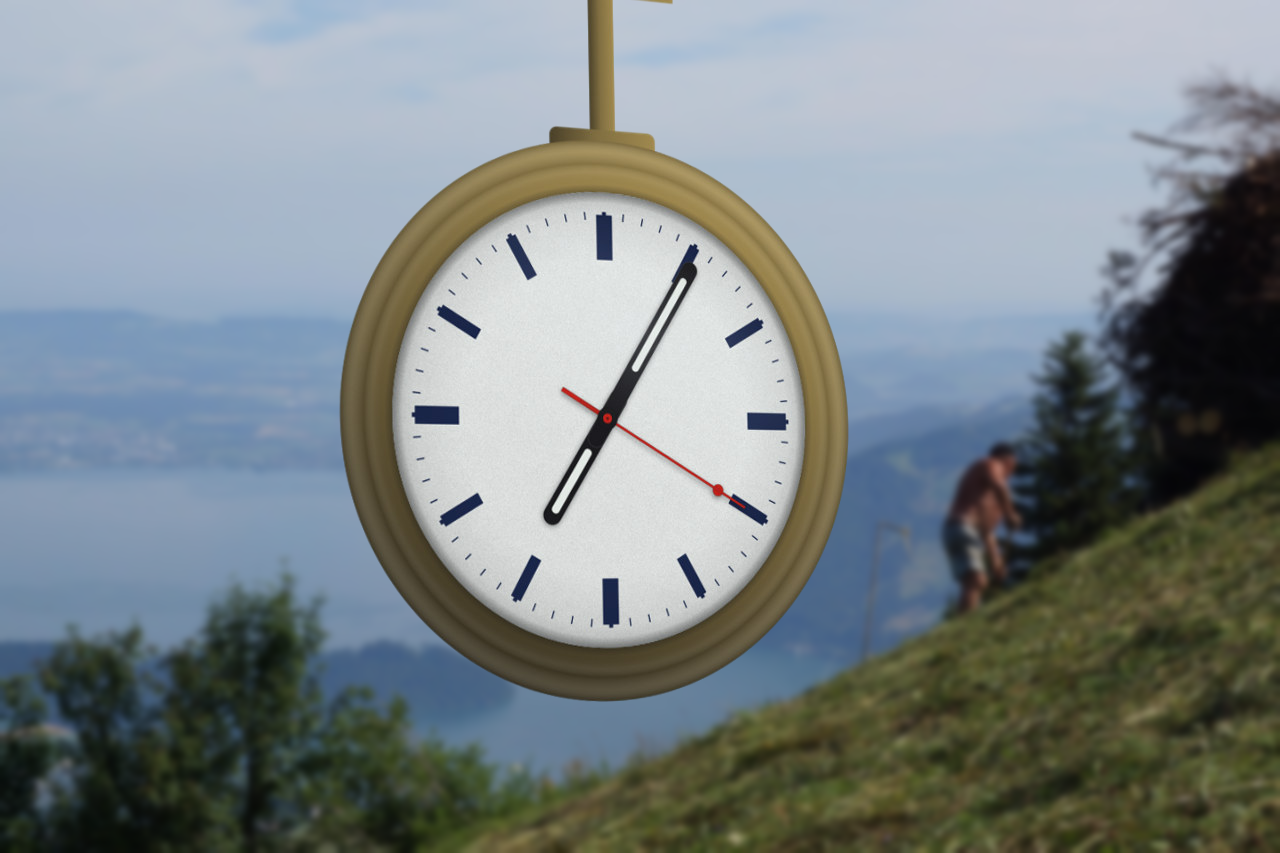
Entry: 7,05,20
